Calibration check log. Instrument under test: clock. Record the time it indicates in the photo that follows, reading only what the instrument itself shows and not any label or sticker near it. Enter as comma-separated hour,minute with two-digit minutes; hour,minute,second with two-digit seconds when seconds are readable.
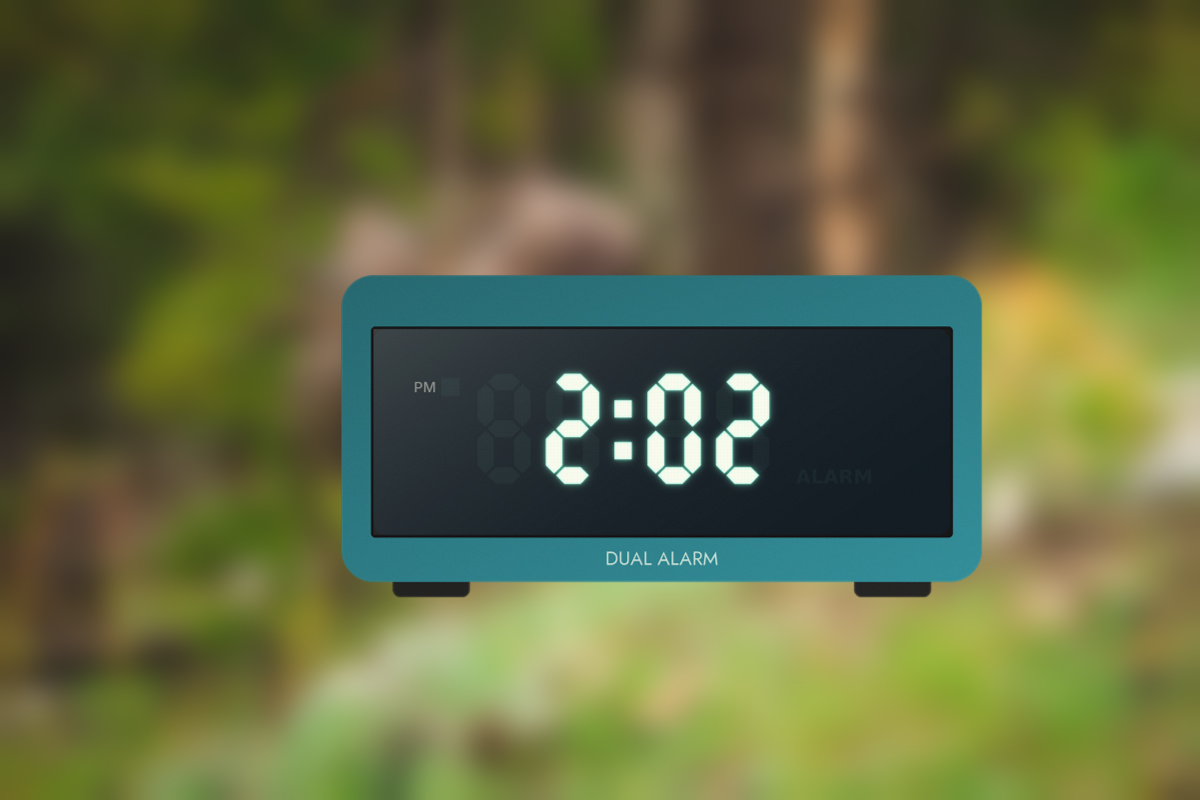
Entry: 2,02
